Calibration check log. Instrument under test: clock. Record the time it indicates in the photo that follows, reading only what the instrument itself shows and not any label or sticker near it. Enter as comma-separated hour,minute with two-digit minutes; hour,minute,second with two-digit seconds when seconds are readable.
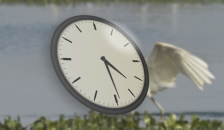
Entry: 4,29
